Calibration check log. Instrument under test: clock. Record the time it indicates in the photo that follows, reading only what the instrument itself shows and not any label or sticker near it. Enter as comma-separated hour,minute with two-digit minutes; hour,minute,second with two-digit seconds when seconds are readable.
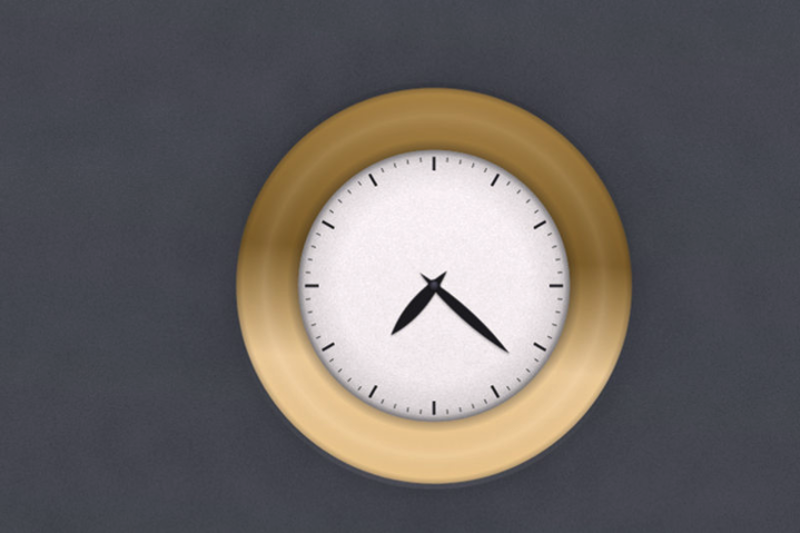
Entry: 7,22
